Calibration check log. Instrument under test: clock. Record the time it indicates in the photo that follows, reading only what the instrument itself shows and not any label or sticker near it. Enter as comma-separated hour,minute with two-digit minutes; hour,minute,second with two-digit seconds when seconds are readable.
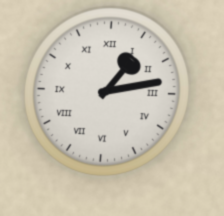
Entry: 1,13
